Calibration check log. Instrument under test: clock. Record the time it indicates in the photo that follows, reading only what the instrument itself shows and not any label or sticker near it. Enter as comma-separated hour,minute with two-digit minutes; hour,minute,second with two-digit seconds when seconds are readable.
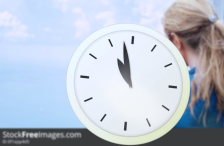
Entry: 10,58
